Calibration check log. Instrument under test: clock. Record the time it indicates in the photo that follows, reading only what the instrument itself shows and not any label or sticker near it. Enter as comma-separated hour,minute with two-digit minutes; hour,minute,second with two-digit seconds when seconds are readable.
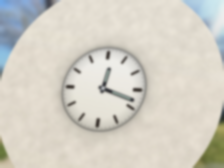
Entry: 12,18
